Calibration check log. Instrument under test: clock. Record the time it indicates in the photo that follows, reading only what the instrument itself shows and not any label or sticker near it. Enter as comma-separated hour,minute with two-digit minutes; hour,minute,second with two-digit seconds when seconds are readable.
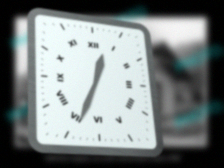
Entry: 12,34
